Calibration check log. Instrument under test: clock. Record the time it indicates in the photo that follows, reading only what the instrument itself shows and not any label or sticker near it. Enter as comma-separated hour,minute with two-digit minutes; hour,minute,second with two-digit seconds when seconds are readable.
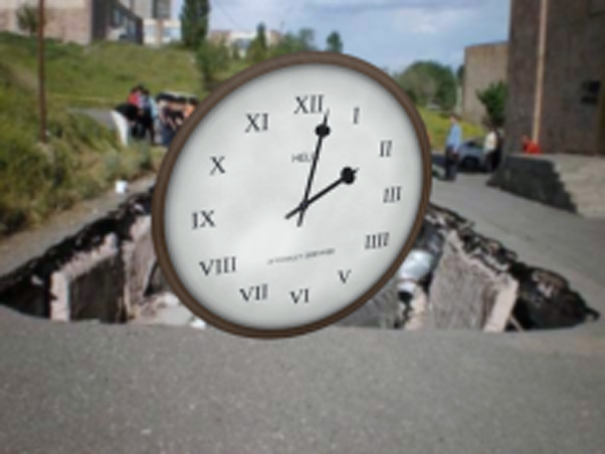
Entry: 2,02
